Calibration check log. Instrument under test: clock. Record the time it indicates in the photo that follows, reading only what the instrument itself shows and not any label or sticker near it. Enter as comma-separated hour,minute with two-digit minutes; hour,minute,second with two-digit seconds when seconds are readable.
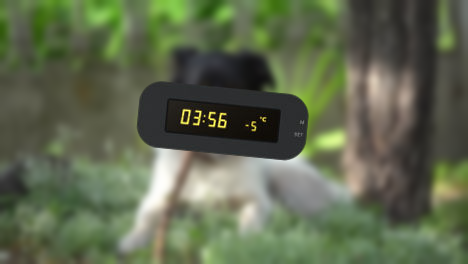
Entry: 3,56
